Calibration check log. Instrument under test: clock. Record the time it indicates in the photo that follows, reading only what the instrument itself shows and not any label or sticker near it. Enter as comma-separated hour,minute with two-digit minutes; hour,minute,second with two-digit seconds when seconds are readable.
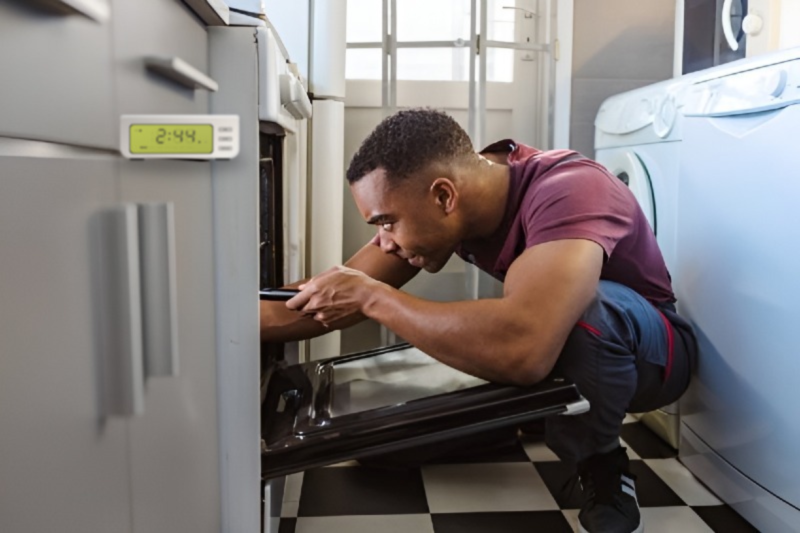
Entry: 2,44
